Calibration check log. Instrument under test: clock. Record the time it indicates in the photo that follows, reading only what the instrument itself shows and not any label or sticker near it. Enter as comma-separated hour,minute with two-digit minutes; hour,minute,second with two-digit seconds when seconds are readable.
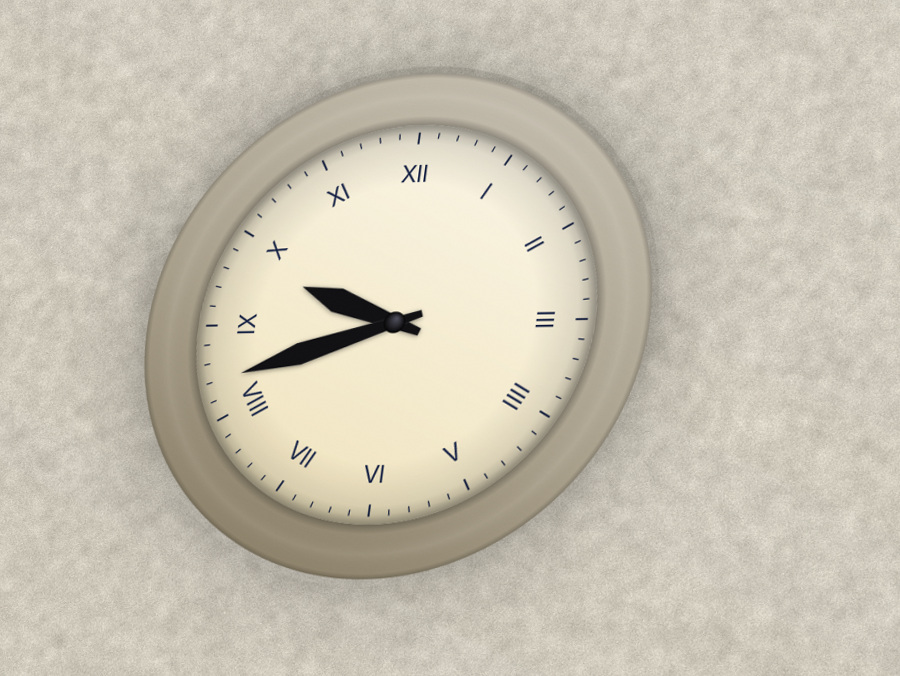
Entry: 9,42
